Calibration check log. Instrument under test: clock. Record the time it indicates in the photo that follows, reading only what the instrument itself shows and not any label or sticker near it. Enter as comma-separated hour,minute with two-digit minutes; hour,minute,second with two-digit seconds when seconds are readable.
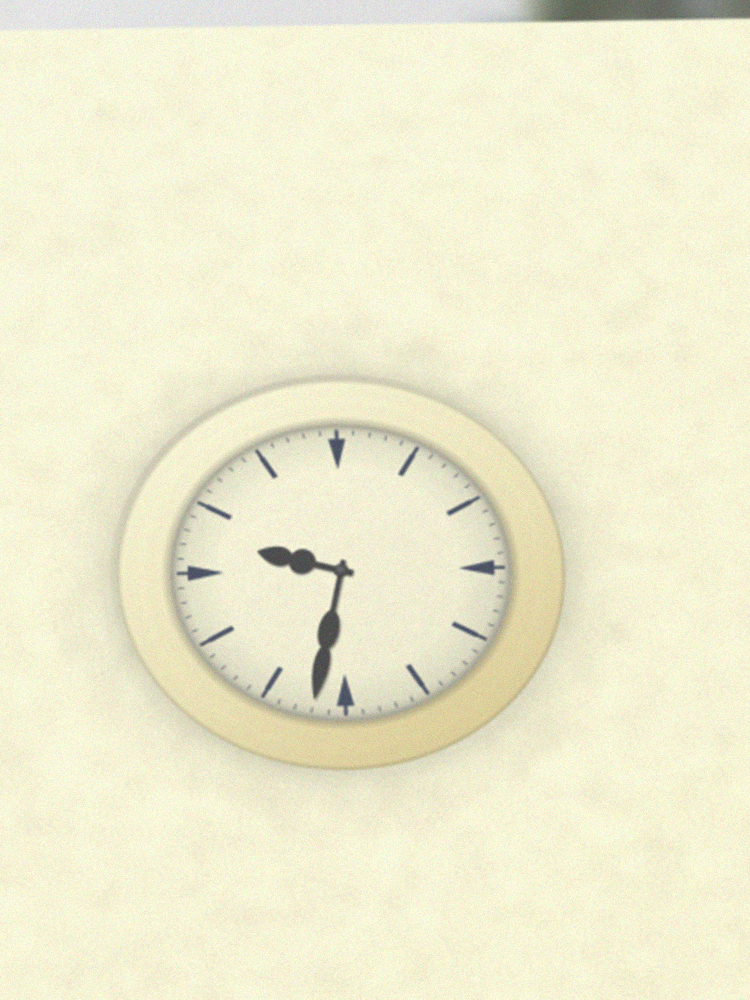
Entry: 9,32
